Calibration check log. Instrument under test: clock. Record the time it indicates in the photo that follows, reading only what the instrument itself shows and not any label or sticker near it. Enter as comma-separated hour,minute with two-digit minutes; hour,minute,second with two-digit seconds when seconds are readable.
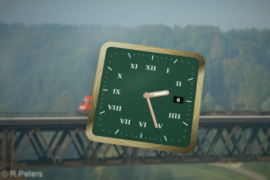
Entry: 2,26
